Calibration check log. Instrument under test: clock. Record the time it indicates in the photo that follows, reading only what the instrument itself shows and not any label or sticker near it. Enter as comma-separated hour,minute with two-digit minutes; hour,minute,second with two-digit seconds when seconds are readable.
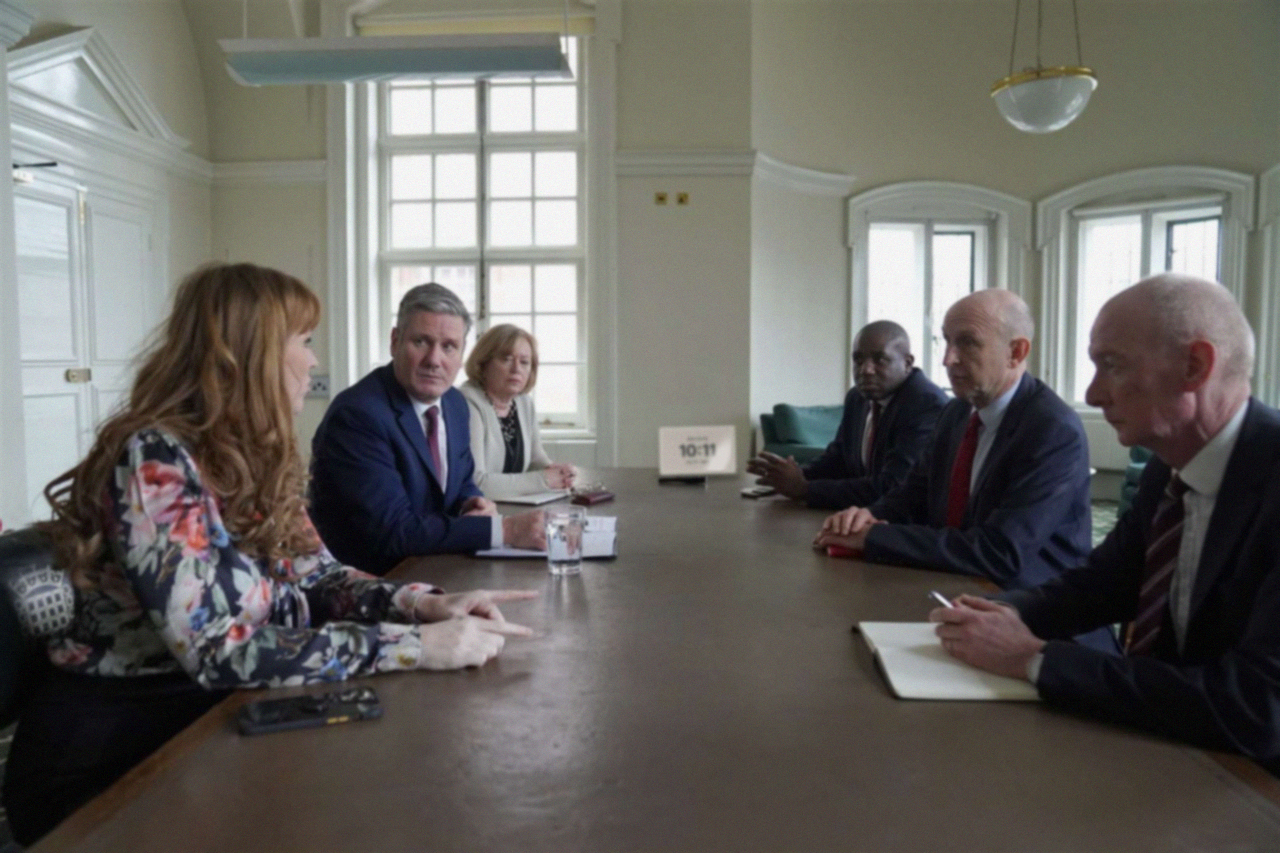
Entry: 10,11
